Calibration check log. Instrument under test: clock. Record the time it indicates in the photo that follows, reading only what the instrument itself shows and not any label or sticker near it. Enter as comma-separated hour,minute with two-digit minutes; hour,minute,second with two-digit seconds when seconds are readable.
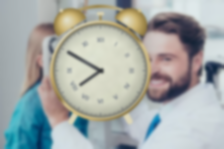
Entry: 7,50
